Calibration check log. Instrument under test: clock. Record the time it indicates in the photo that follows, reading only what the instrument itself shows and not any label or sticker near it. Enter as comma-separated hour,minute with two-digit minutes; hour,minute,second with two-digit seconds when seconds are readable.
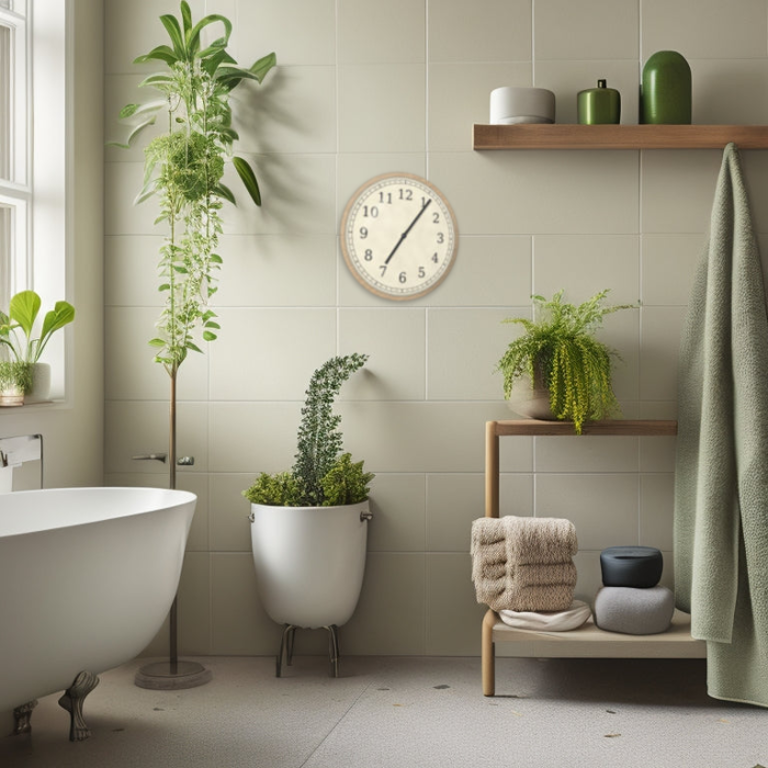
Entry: 7,06
